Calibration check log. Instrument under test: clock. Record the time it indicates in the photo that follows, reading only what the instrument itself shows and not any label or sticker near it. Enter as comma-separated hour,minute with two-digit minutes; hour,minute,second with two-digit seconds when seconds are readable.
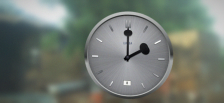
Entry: 2,00
